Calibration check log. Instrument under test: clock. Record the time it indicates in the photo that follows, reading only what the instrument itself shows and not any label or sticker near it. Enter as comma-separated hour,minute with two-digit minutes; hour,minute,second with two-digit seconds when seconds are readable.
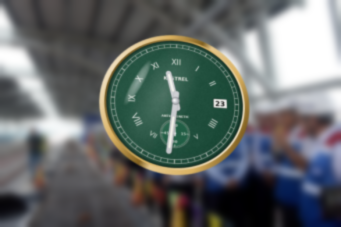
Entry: 11,31
